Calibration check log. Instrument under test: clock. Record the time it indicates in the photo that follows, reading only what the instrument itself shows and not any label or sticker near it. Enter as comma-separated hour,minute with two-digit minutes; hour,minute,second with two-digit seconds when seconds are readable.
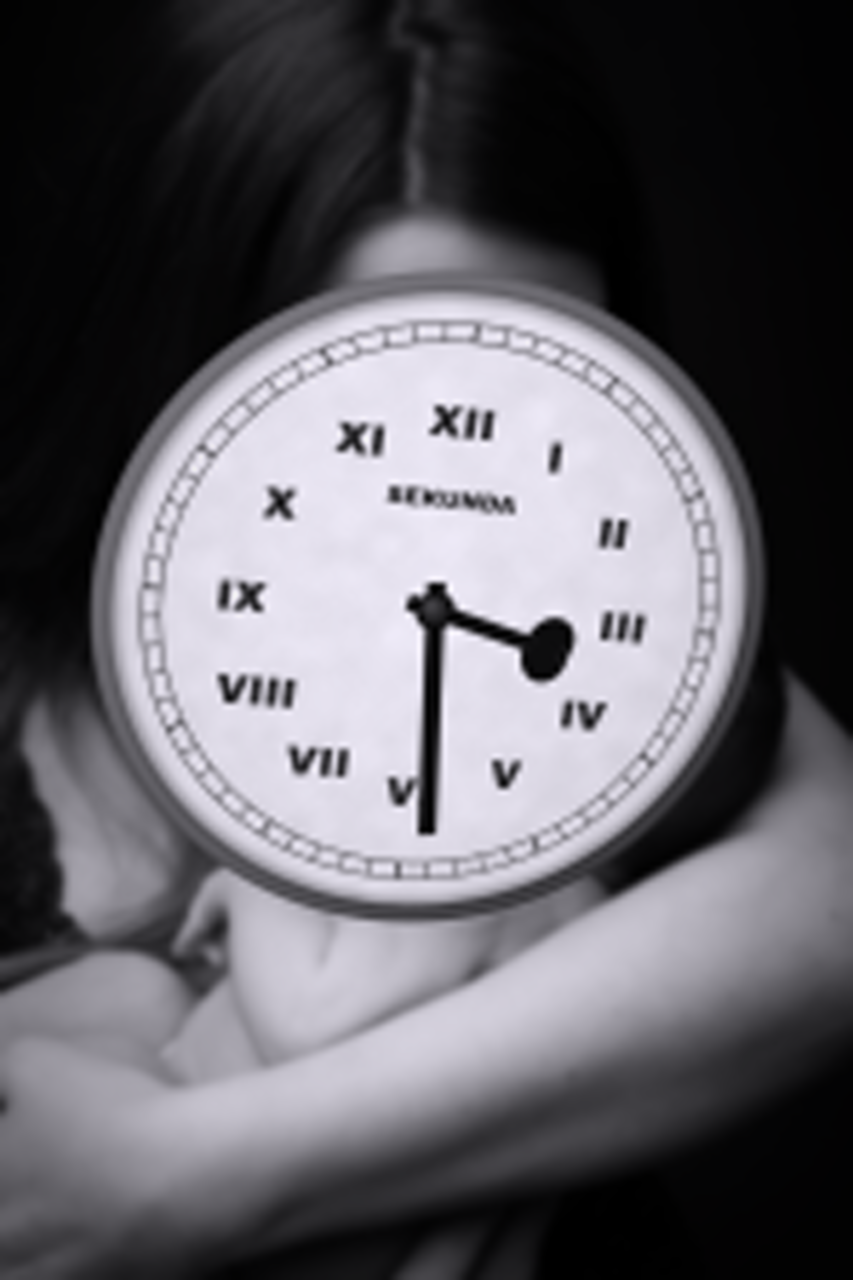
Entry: 3,29
